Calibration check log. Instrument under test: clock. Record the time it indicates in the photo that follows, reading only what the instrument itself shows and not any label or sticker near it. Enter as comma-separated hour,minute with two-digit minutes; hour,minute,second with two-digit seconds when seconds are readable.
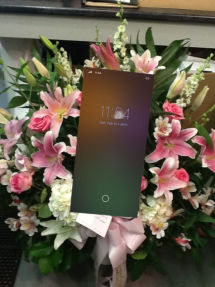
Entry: 11,54
